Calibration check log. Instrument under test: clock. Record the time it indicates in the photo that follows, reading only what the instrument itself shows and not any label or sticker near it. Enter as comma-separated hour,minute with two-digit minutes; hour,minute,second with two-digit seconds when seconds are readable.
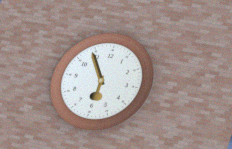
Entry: 5,54
